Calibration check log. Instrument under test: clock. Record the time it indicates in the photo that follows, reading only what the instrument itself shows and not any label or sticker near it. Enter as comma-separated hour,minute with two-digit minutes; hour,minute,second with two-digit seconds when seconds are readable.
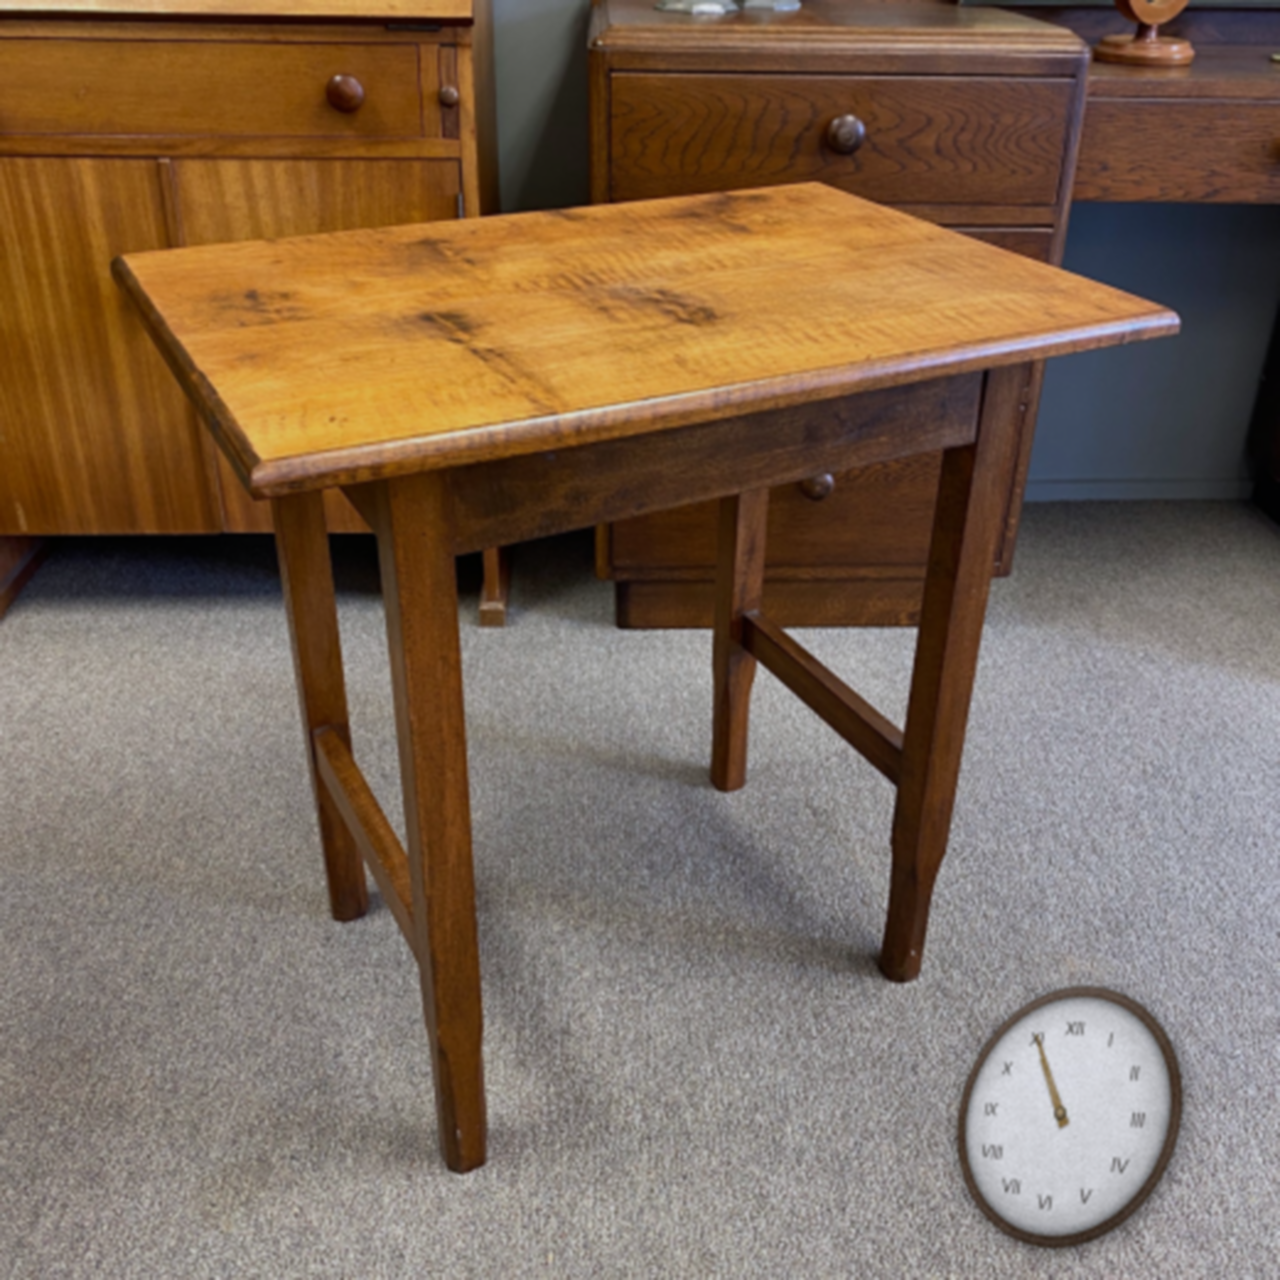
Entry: 10,55
